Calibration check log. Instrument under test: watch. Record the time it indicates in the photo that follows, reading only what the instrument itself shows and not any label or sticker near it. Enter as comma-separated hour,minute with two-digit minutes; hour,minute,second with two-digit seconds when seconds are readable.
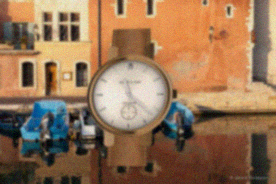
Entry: 11,22
